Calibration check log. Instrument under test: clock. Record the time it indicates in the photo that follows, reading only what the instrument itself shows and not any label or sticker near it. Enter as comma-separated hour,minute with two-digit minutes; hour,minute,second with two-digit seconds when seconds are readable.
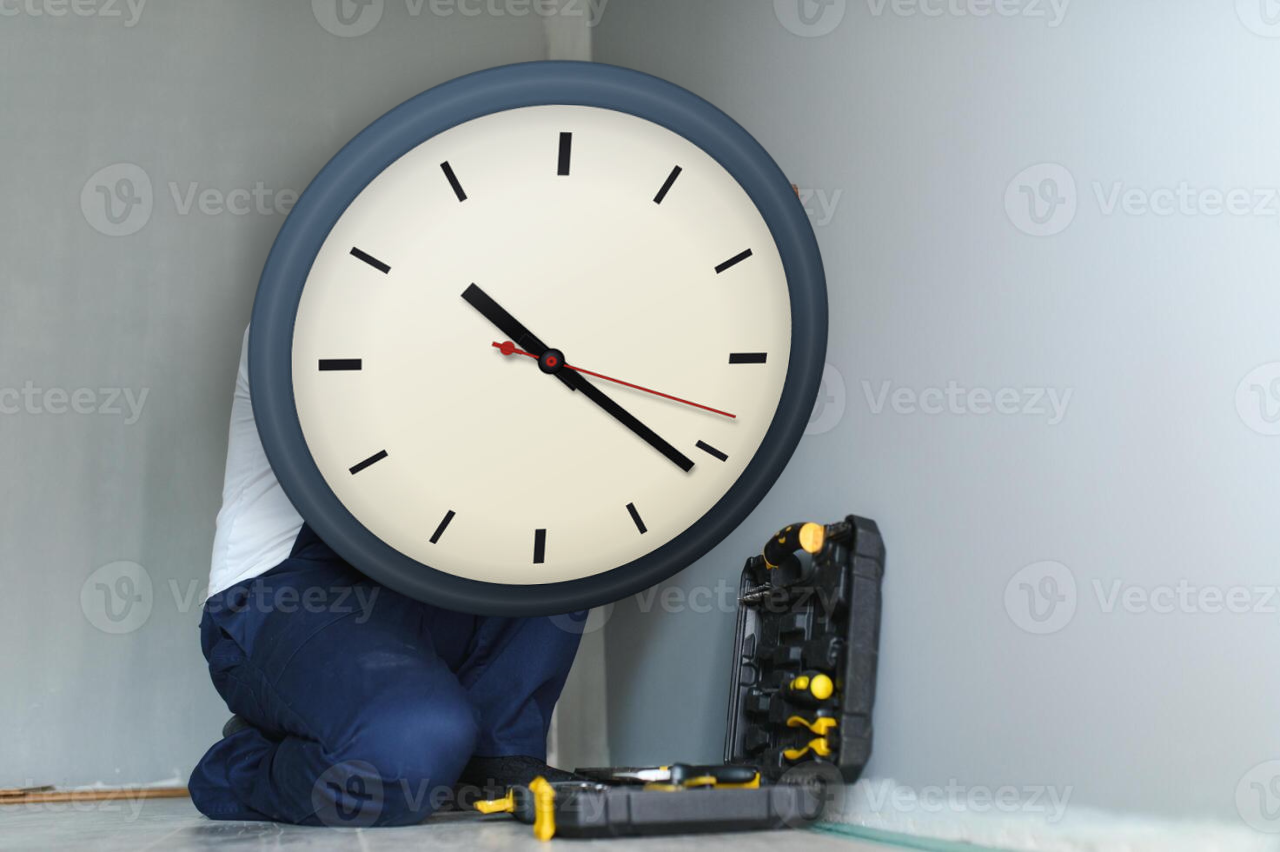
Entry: 10,21,18
